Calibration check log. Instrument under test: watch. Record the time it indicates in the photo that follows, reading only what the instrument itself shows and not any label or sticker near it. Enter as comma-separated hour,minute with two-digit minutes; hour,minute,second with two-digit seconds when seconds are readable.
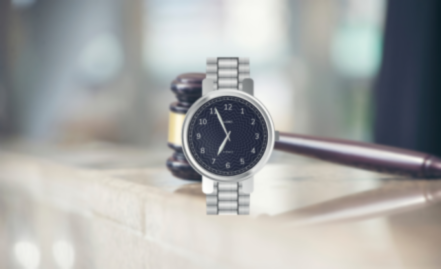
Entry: 6,56
